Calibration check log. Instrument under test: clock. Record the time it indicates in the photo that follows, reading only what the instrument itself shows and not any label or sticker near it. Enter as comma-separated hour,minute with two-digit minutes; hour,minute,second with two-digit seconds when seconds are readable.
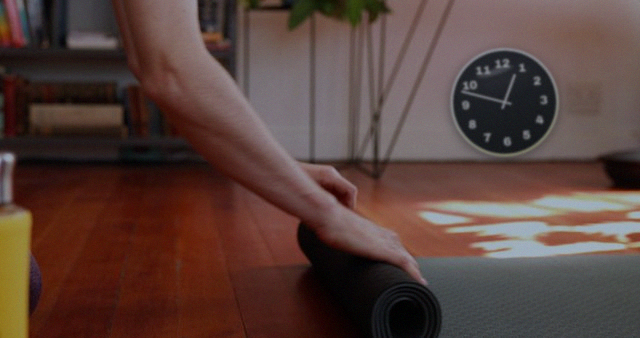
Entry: 12,48
